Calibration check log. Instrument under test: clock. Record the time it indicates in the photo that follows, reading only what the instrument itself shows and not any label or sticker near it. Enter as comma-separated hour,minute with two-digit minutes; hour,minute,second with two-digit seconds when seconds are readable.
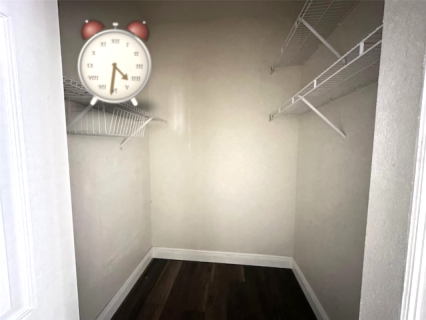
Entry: 4,31
